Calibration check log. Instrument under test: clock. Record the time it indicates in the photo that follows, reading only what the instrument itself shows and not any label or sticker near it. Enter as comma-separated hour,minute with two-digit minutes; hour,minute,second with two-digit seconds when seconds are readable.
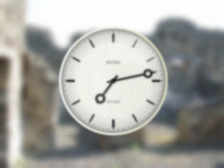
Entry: 7,13
